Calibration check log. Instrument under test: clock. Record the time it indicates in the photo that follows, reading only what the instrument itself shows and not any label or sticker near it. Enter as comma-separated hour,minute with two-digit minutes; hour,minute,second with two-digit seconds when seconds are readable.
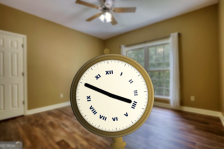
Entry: 3,50
